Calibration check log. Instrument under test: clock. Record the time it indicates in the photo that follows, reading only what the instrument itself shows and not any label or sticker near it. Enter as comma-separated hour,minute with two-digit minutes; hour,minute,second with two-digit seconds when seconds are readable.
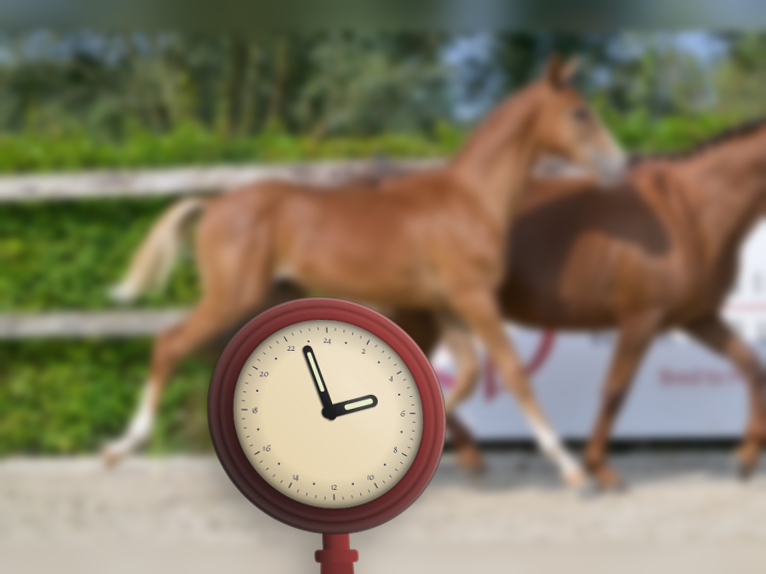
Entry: 4,57
